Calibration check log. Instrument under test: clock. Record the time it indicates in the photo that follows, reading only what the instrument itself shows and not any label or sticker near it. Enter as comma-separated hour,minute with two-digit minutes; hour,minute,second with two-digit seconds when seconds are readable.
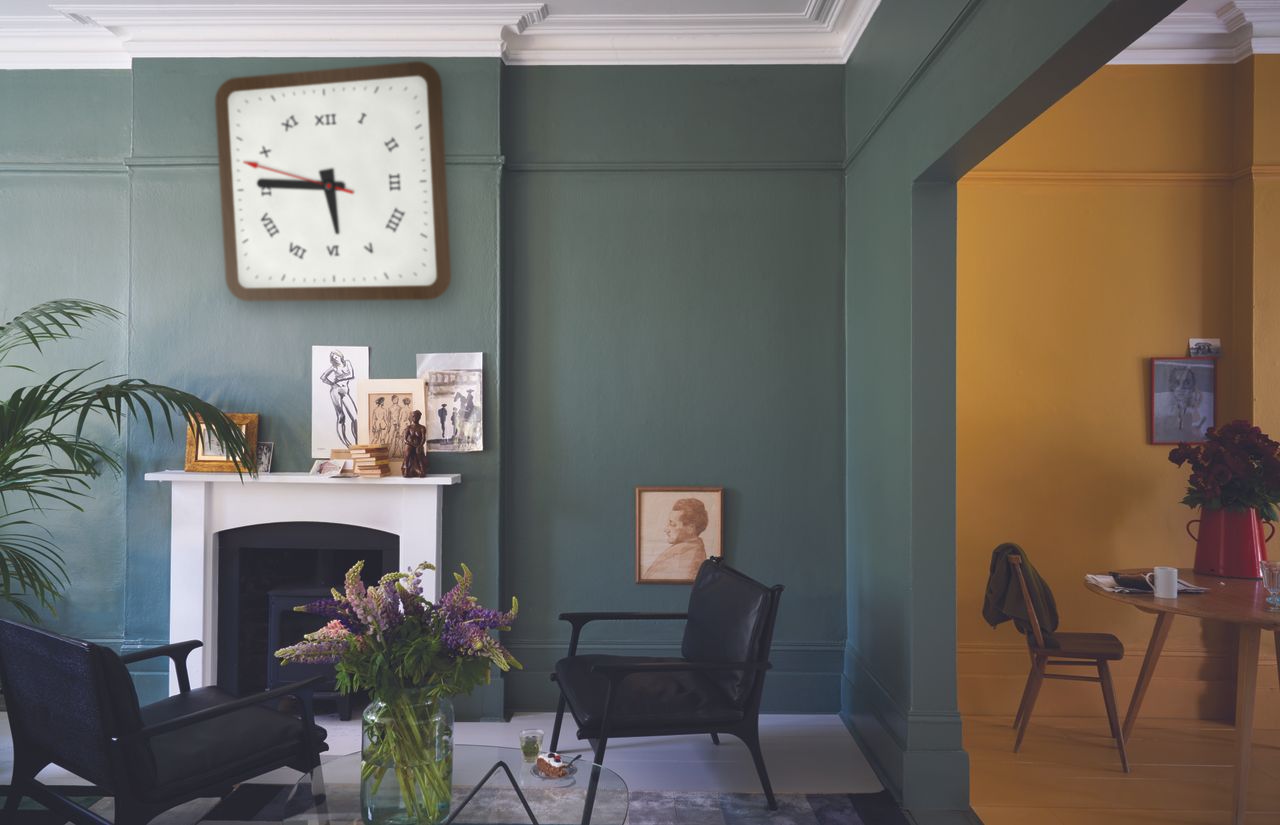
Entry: 5,45,48
